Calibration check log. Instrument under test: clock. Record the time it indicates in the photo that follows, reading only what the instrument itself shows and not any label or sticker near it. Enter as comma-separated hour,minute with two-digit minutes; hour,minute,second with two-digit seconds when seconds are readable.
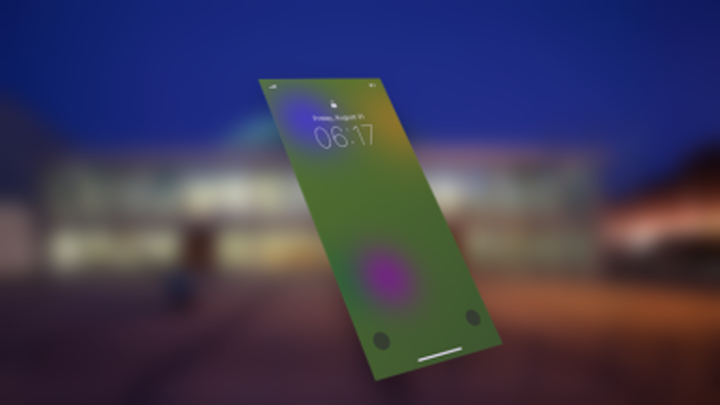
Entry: 6,17
